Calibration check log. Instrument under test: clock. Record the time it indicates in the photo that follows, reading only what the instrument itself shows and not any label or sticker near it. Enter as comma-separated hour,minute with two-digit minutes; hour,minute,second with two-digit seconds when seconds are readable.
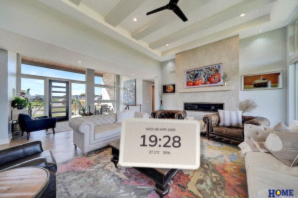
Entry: 19,28
